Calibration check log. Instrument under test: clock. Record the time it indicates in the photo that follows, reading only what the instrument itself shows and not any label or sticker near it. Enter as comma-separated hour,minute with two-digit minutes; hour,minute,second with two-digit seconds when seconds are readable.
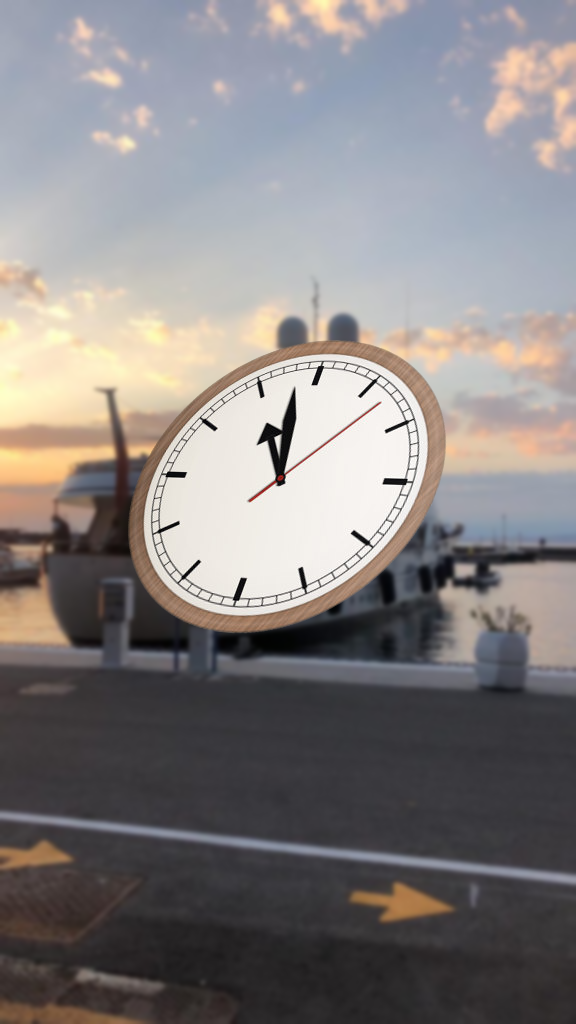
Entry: 10,58,07
